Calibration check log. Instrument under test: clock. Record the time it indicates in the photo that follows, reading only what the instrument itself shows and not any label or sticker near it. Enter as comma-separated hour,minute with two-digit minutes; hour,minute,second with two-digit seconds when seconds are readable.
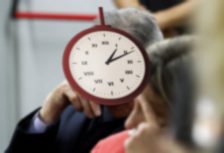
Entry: 1,11
